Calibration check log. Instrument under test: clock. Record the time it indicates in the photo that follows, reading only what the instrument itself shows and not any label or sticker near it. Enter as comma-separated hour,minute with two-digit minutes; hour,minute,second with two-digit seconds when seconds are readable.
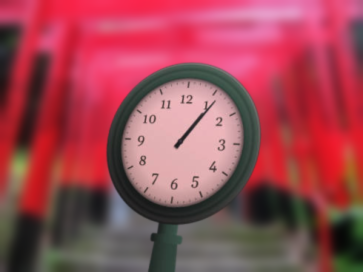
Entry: 1,06
